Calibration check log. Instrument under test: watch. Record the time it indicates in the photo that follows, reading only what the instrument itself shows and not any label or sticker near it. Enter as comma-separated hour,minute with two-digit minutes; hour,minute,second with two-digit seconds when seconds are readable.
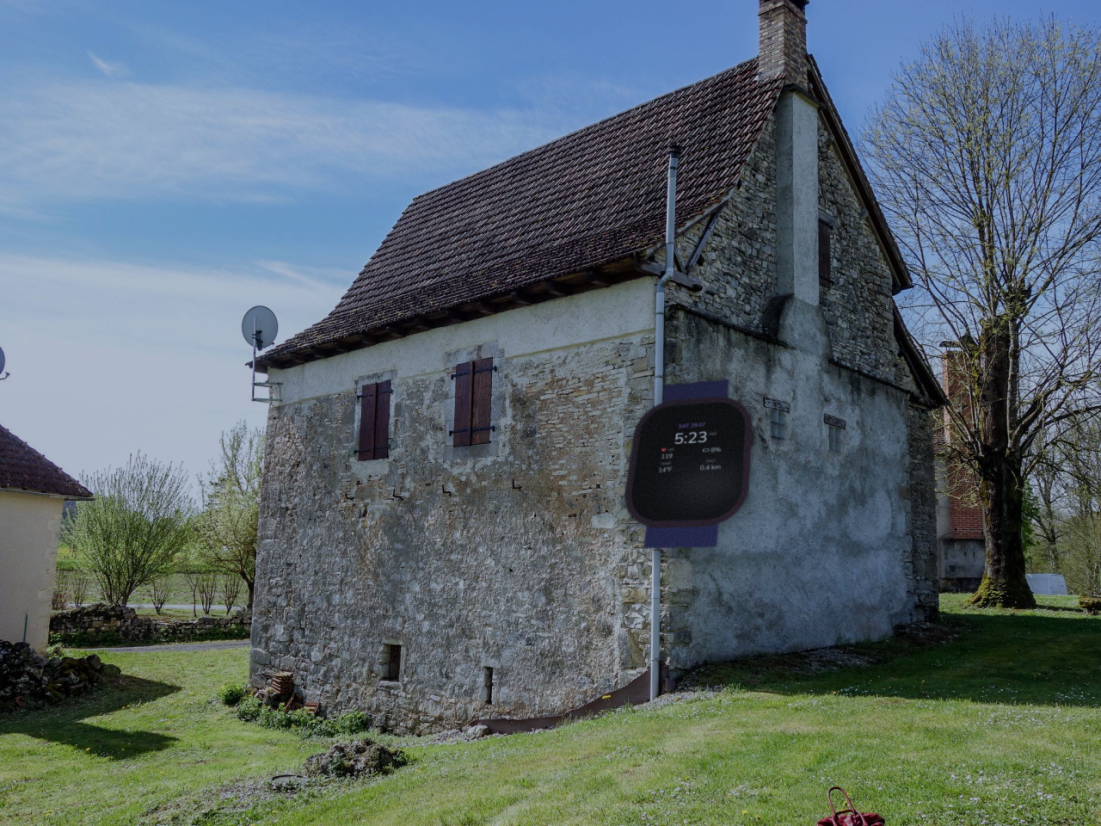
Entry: 5,23
